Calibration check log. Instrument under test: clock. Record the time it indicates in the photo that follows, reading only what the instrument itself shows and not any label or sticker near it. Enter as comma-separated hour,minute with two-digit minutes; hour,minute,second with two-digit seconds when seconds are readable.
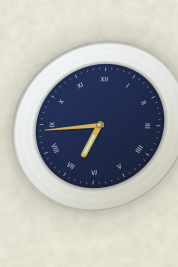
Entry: 6,44
